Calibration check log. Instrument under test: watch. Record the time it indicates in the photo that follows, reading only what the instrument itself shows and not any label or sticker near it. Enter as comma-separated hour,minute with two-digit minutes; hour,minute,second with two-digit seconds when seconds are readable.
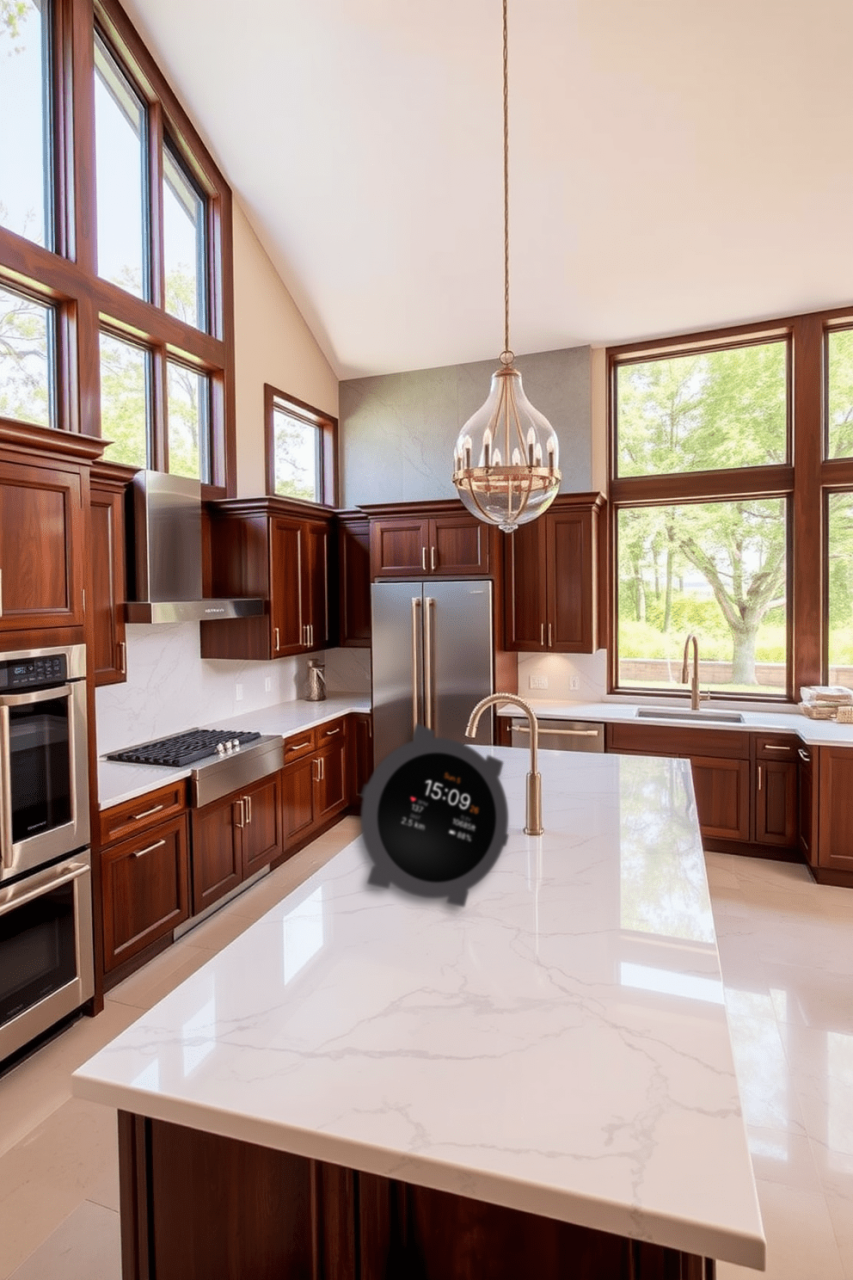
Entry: 15,09
